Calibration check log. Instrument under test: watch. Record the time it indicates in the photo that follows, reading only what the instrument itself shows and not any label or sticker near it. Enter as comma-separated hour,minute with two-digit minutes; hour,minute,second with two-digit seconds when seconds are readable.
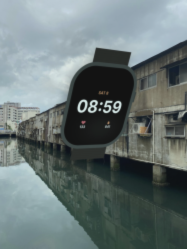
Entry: 8,59
